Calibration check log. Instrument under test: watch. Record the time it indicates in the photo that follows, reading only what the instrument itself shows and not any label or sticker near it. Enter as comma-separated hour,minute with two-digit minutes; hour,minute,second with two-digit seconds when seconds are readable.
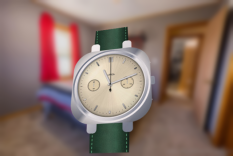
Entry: 11,12
